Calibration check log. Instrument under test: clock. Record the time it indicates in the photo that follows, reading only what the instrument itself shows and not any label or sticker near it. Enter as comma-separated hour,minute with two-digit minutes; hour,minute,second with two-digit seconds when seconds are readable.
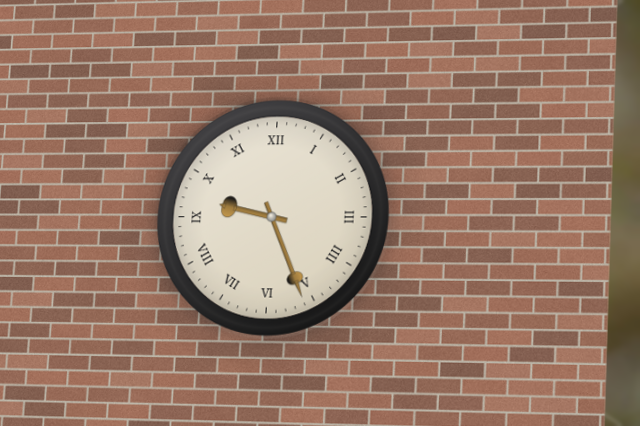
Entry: 9,26
